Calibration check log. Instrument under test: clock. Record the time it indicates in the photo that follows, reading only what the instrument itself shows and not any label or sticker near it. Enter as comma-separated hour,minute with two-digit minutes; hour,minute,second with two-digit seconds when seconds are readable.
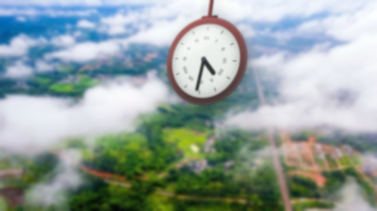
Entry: 4,31
